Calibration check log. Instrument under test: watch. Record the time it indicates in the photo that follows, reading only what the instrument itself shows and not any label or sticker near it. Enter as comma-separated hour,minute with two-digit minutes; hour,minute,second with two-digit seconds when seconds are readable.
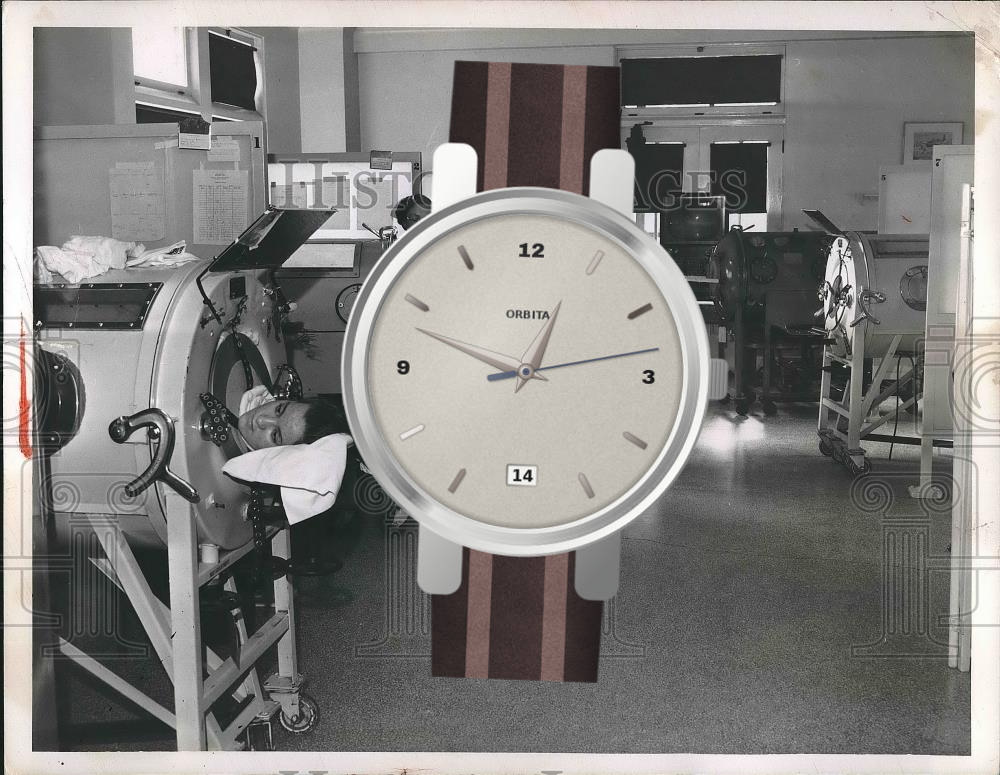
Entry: 12,48,13
